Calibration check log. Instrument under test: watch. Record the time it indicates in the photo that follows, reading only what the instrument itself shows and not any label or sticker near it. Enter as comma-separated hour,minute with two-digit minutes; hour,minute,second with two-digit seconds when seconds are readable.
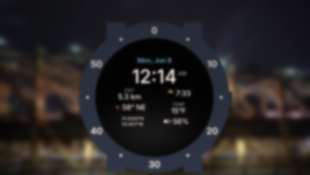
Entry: 12,14
